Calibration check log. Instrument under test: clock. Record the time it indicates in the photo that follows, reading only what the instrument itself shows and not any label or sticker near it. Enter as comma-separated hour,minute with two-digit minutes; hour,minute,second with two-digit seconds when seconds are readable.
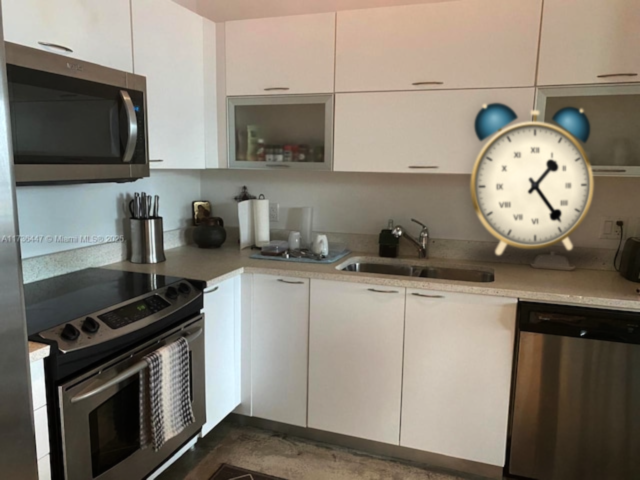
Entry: 1,24
